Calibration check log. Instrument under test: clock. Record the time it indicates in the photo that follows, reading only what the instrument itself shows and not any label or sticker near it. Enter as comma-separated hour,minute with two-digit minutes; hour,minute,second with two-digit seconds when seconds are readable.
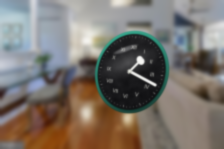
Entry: 1,18
